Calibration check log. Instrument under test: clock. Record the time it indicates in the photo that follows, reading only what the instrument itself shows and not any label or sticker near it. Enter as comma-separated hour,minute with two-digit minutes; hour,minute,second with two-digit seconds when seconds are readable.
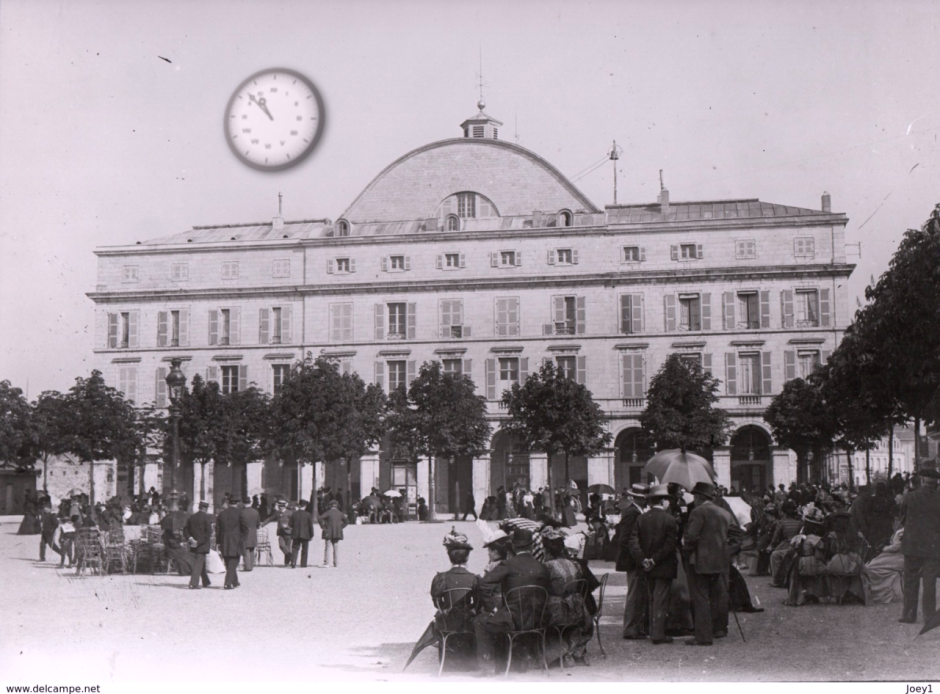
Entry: 10,52
